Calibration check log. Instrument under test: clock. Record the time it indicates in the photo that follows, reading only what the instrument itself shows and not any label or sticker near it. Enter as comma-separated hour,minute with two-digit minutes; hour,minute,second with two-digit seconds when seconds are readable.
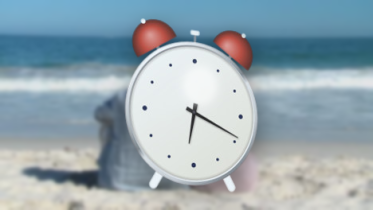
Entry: 6,19
